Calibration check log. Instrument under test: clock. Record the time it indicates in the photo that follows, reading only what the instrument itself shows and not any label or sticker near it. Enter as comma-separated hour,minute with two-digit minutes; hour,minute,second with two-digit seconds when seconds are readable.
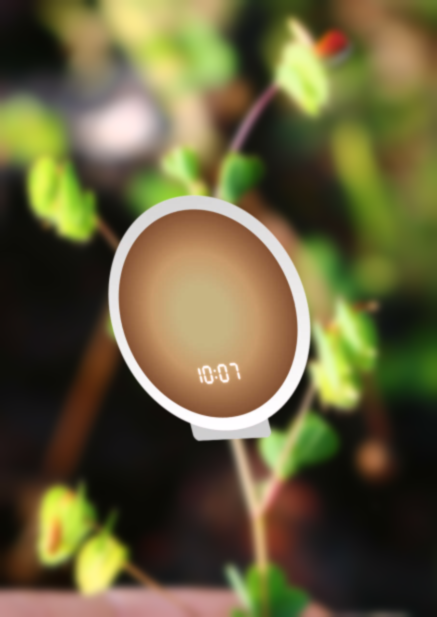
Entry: 10,07
